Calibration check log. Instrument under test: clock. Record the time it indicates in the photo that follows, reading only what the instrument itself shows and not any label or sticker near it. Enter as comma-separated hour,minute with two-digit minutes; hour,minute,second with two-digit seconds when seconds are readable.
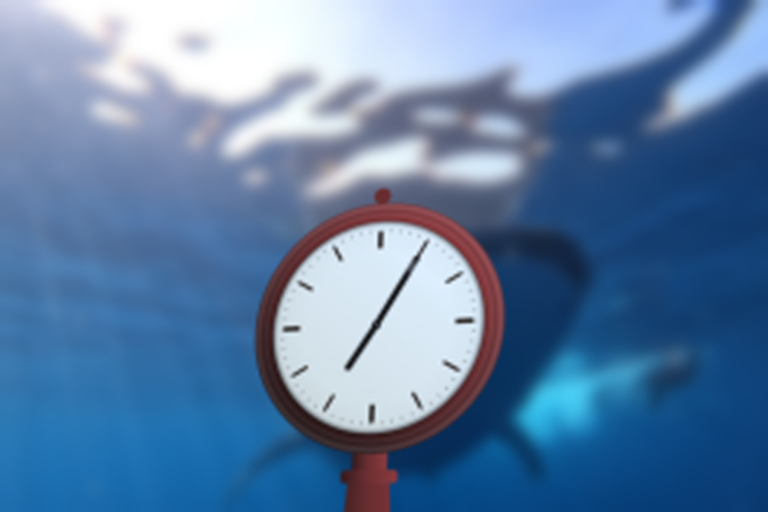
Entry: 7,05
